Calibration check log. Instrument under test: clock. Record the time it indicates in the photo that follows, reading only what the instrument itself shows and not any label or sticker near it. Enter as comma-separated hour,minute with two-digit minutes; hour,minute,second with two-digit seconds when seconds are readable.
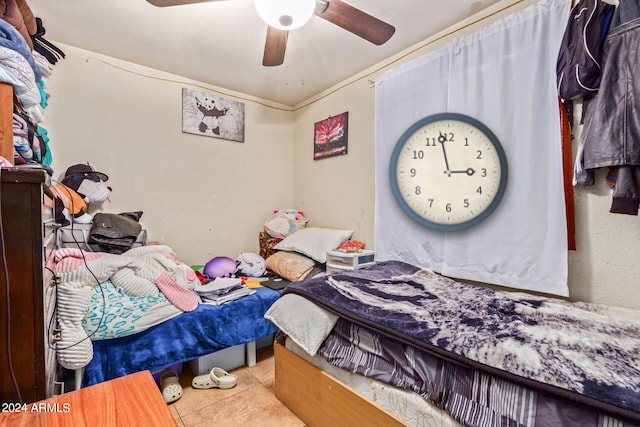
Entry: 2,58
